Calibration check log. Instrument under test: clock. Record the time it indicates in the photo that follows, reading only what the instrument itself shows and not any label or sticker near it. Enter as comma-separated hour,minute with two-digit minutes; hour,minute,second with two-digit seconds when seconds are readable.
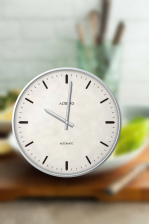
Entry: 10,01
